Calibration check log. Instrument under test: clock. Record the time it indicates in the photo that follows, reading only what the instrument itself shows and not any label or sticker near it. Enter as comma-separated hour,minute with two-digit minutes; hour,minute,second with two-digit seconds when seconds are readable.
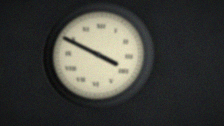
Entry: 3,49
